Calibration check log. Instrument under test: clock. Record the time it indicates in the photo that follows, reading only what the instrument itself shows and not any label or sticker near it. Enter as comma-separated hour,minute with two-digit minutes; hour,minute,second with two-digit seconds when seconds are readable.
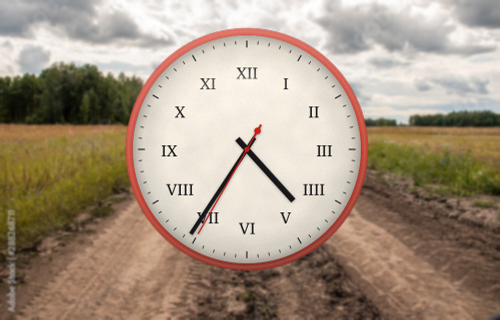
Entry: 4,35,35
